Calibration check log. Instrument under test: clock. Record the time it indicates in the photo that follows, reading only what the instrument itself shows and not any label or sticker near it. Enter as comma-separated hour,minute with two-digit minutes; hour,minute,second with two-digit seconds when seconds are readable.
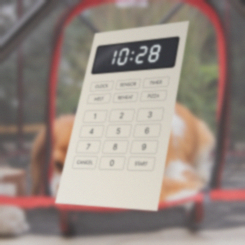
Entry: 10,28
